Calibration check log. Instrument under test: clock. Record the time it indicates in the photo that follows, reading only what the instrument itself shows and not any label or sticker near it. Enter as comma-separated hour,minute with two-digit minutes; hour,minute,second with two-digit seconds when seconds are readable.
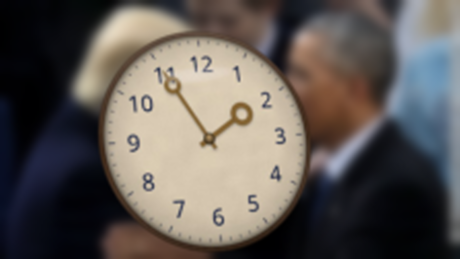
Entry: 1,55
